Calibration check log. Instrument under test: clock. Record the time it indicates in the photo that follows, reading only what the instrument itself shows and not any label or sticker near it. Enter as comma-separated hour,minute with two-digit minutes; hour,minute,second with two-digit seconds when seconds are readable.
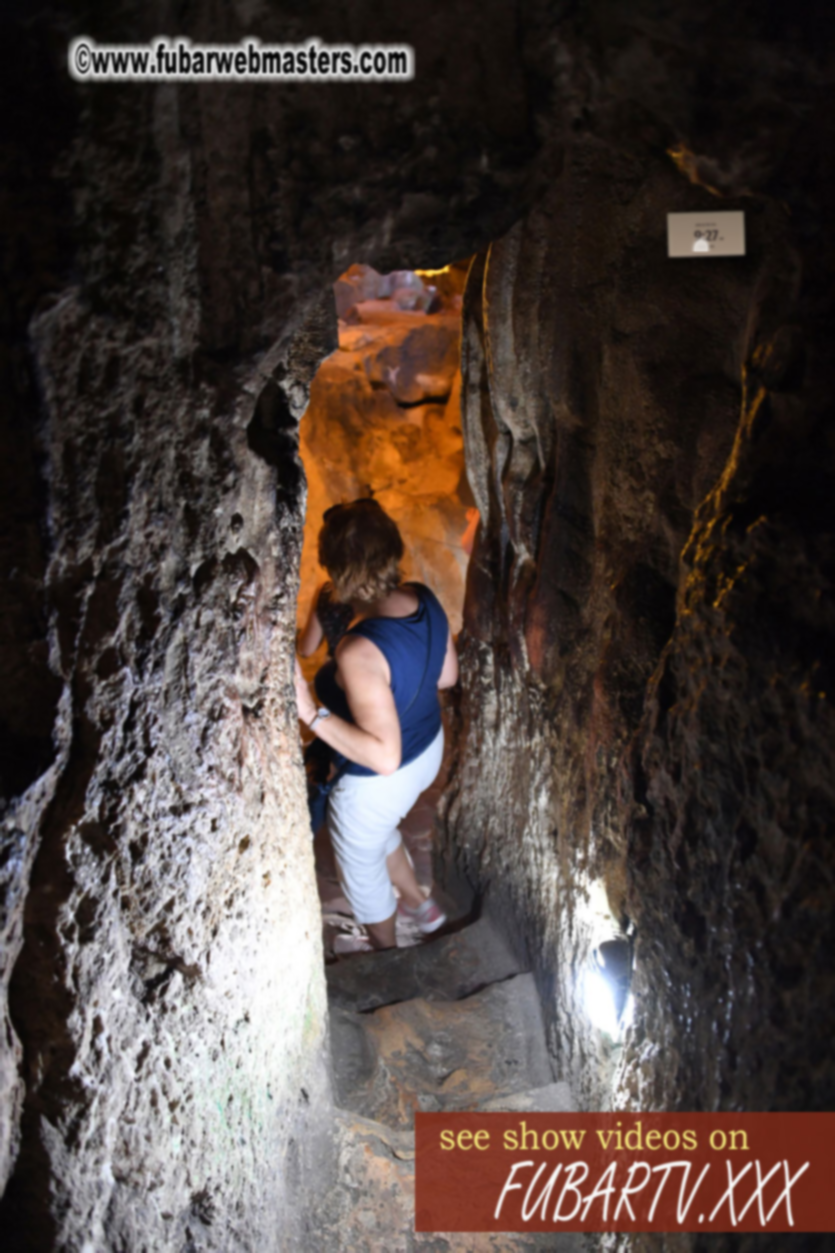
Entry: 9,27
